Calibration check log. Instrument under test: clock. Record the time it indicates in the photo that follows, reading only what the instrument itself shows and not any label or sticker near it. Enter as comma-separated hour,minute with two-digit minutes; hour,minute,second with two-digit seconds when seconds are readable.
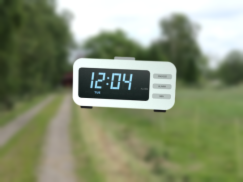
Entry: 12,04
